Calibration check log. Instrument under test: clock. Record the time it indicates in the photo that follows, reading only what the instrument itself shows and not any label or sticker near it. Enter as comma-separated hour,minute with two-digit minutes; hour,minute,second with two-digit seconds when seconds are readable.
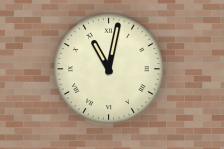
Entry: 11,02
